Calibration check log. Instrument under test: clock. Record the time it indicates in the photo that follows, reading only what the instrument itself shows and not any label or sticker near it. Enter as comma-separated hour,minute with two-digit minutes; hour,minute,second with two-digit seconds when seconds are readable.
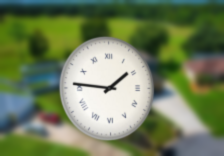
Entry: 1,46
